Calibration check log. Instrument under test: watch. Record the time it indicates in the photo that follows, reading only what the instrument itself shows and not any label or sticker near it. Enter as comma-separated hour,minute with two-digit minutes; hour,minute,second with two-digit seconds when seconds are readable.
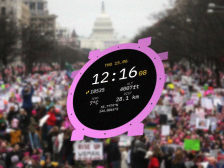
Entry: 12,16
